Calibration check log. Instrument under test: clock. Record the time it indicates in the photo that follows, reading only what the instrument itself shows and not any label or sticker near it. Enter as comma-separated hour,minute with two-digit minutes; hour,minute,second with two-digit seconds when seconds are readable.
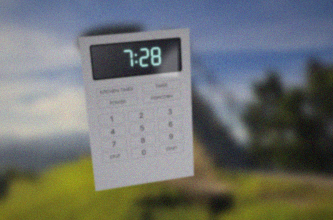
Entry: 7,28
